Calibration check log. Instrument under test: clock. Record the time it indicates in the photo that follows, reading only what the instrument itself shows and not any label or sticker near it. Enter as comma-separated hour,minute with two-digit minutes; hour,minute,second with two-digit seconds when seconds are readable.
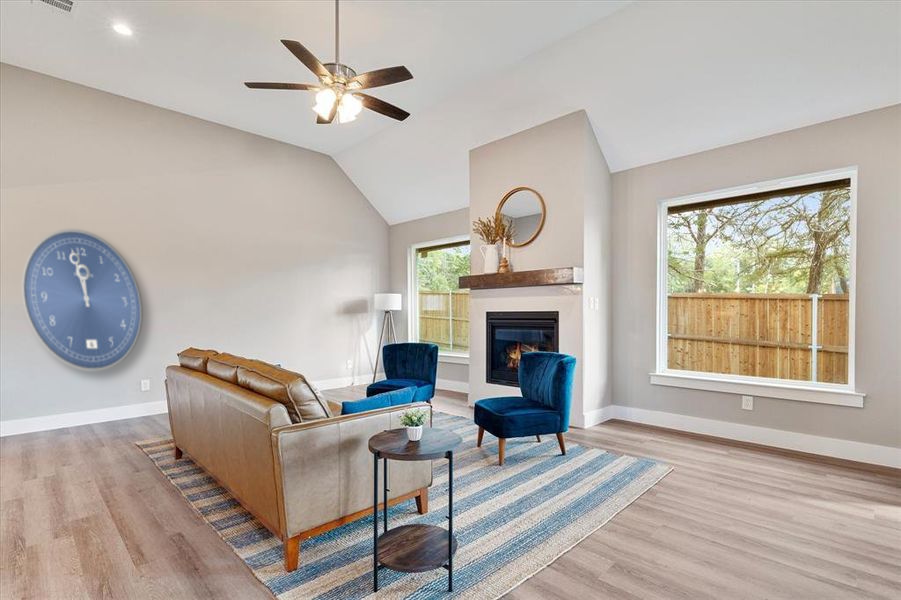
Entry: 11,58
